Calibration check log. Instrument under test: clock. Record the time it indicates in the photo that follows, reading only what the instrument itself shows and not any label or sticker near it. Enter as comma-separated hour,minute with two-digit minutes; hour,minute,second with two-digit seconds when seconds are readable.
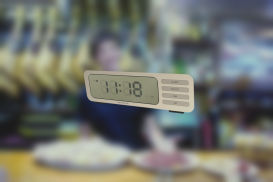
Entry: 11,18
